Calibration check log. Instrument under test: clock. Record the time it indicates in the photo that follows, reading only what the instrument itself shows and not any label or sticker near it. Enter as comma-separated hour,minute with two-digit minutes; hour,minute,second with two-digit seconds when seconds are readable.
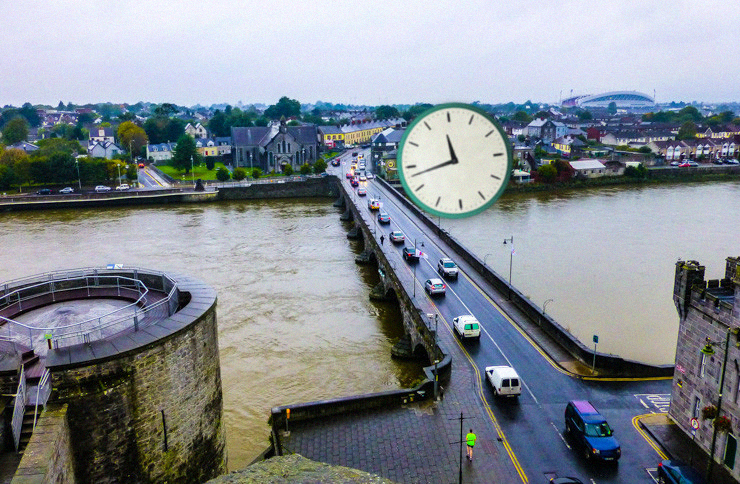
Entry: 11,43
